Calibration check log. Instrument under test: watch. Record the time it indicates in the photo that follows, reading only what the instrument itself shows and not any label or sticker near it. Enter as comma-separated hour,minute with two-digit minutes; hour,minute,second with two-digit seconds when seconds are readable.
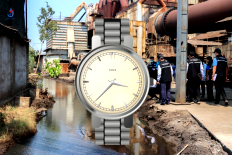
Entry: 3,37
